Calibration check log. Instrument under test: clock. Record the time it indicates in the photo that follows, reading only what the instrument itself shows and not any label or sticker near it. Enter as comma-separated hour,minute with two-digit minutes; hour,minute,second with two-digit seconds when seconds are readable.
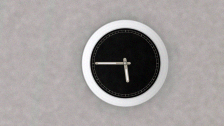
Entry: 5,45
